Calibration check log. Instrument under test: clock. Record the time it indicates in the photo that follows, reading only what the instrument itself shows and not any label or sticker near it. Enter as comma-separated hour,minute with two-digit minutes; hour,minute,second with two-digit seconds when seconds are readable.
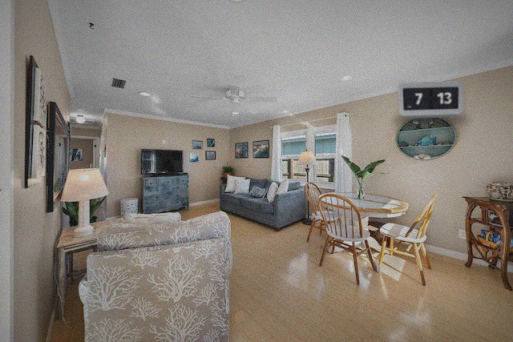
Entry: 7,13
